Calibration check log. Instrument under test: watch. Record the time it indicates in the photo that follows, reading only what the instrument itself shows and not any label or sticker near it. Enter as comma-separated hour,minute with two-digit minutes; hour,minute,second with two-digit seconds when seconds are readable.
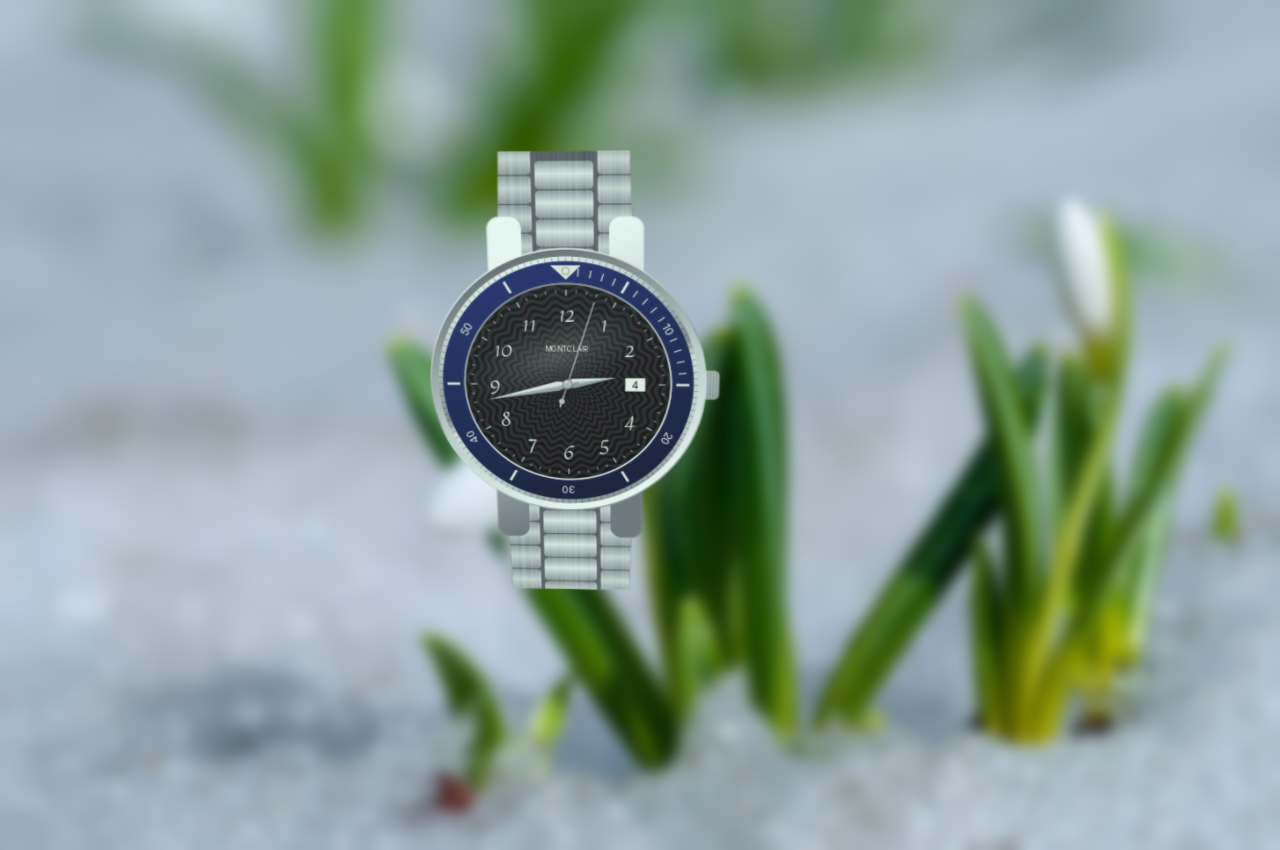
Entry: 2,43,03
